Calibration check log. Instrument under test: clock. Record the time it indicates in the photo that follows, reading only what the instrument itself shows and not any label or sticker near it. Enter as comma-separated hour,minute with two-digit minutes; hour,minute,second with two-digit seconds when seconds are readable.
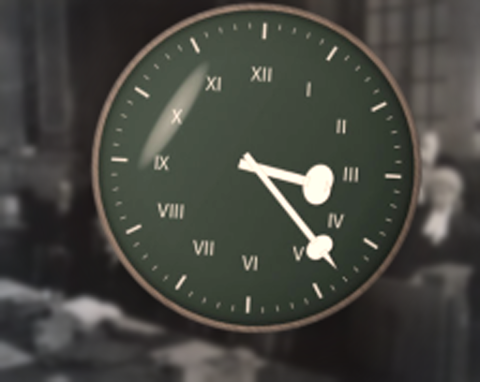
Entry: 3,23
